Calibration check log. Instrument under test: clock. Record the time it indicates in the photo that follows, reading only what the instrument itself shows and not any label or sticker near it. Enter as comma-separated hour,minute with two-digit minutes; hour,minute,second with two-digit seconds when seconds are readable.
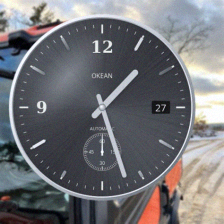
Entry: 1,27
